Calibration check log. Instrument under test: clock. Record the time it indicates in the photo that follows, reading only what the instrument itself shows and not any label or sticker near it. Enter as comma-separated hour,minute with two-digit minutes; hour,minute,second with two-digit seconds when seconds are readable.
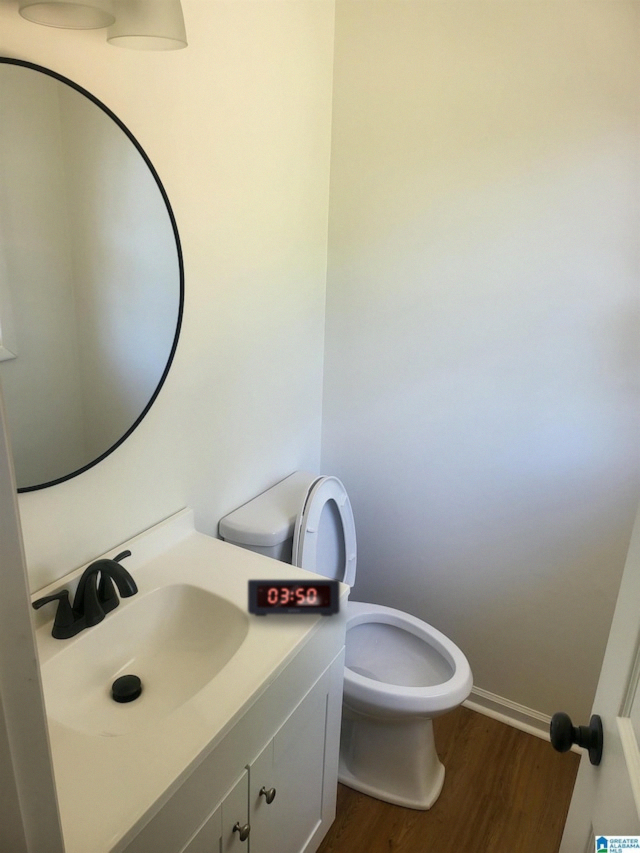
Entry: 3,50
